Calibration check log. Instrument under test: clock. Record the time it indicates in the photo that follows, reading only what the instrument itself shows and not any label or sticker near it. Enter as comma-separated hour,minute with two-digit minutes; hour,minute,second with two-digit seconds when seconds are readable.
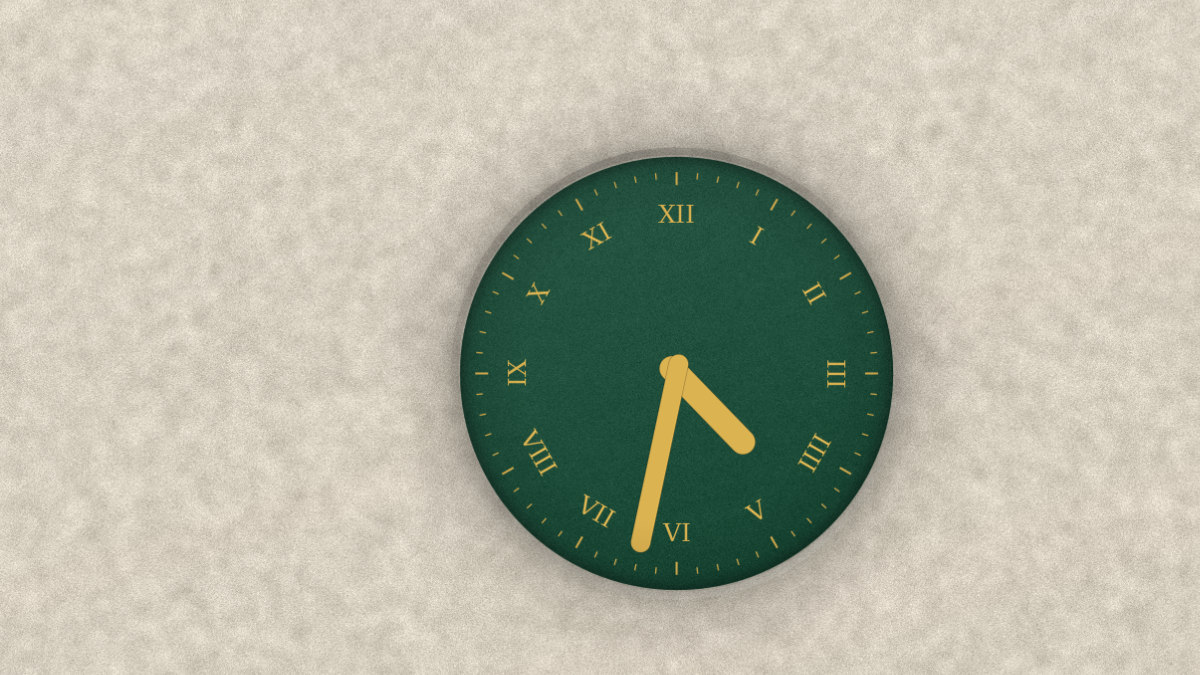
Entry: 4,32
